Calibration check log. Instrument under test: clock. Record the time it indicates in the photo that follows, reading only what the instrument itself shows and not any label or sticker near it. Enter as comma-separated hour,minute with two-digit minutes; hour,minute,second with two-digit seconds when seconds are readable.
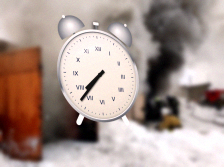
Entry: 7,37
